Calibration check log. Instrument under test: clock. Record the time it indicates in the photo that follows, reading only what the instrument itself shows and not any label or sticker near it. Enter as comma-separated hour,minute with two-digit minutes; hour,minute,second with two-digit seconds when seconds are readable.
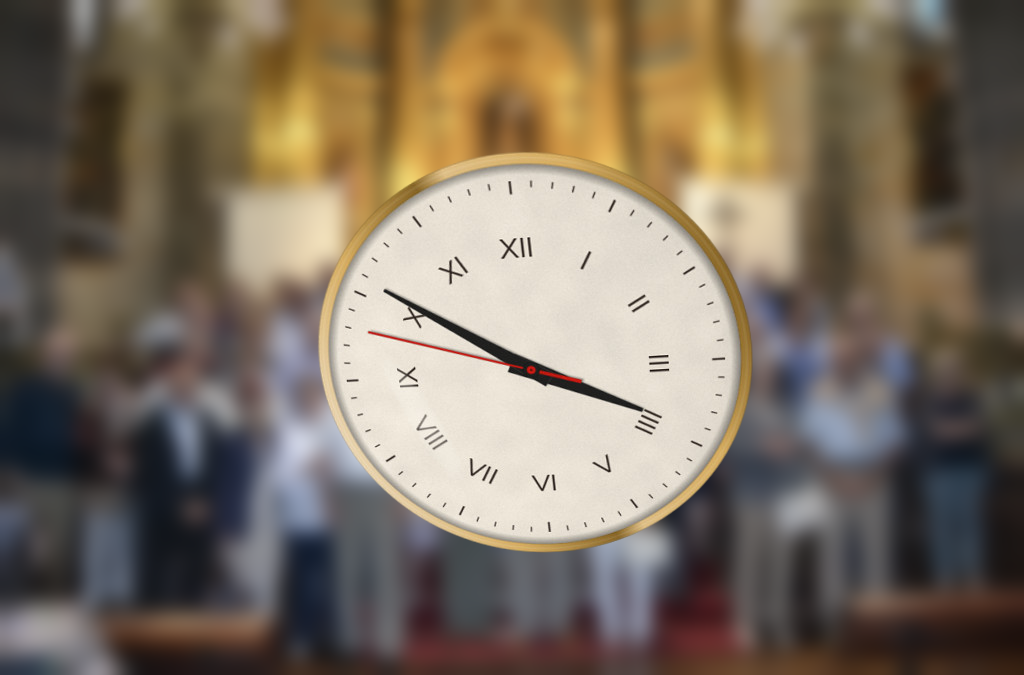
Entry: 3,50,48
